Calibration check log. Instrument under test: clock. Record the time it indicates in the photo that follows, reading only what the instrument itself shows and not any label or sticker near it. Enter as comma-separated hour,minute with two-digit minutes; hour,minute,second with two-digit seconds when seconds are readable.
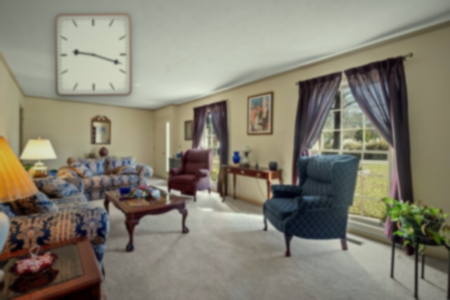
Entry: 9,18
